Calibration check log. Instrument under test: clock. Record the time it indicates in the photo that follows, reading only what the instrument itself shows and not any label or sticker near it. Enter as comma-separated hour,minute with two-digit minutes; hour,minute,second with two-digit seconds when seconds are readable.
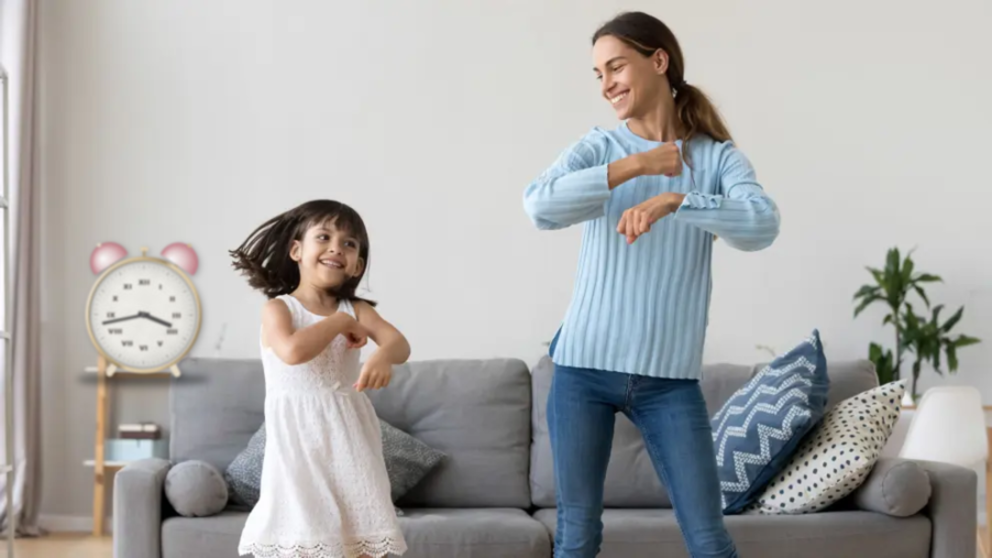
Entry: 3,43
